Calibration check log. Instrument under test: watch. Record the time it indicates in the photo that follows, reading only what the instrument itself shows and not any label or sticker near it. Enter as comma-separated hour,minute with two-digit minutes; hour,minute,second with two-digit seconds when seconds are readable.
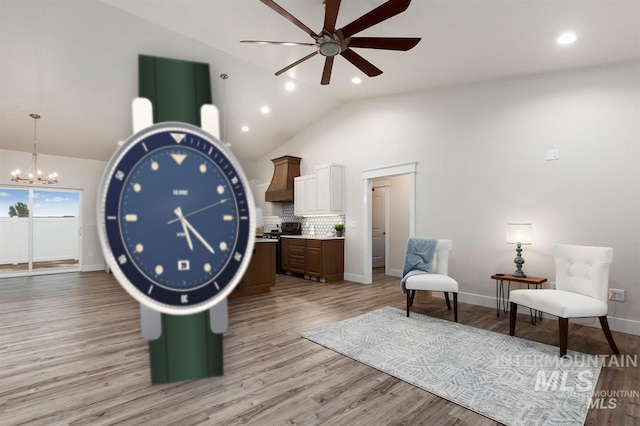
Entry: 5,22,12
